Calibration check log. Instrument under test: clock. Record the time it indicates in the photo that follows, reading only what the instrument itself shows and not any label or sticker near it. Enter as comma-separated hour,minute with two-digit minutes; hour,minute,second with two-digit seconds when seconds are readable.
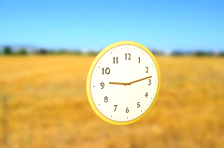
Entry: 9,13
